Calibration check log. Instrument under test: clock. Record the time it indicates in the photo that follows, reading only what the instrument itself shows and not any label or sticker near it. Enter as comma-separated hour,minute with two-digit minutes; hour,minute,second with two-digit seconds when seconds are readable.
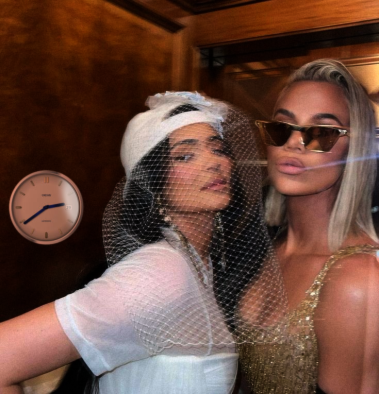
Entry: 2,39
